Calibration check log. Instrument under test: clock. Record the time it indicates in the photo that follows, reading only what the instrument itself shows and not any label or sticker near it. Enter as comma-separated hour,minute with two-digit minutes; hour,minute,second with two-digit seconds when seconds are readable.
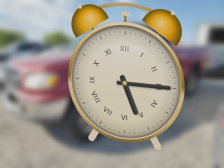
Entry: 5,15
